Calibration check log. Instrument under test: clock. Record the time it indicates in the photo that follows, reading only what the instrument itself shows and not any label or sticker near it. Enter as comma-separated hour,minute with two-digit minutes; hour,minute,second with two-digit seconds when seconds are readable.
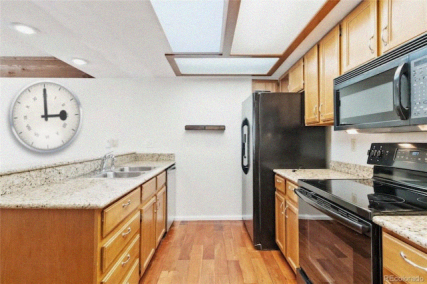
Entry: 3,00
